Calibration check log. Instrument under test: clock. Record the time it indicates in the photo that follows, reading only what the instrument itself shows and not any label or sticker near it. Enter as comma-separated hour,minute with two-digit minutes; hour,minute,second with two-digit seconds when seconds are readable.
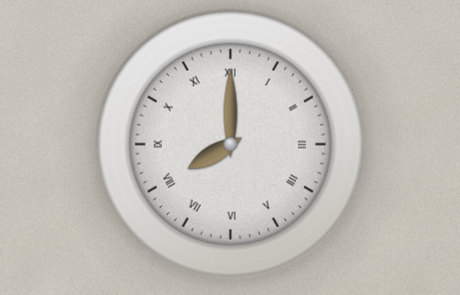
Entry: 8,00
